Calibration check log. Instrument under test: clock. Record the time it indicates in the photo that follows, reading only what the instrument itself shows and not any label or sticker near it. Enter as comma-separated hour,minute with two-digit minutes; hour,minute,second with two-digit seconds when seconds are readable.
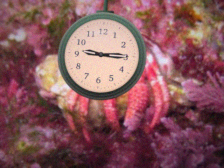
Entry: 9,15
